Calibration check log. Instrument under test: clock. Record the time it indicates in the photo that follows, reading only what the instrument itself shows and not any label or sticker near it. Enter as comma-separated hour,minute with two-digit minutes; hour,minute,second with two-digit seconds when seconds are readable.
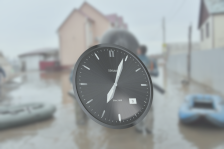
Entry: 7,04
